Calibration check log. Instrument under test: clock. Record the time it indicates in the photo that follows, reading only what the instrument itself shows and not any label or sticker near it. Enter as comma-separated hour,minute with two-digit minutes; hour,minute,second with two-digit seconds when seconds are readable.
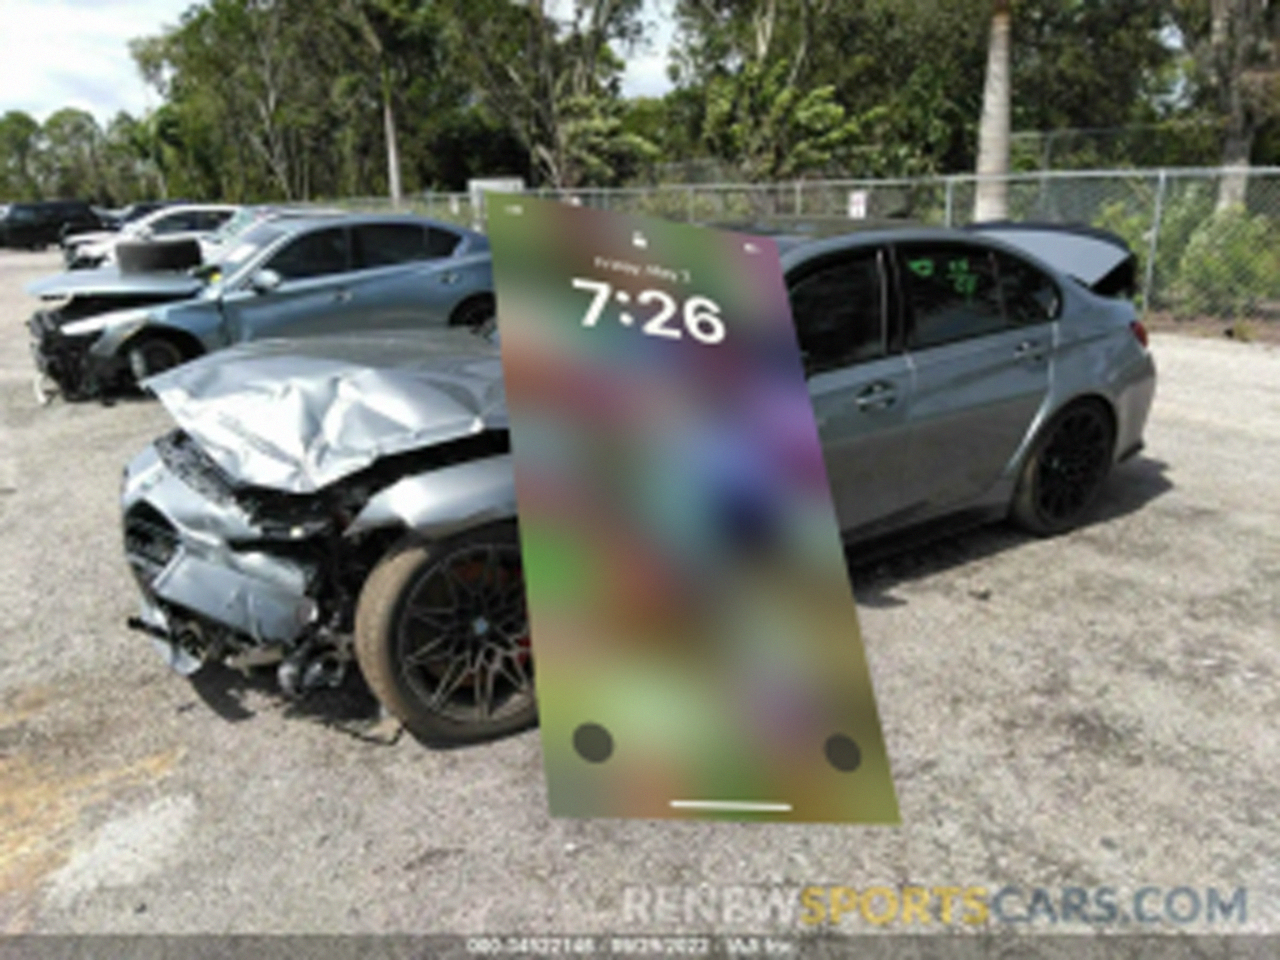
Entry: 7,26
